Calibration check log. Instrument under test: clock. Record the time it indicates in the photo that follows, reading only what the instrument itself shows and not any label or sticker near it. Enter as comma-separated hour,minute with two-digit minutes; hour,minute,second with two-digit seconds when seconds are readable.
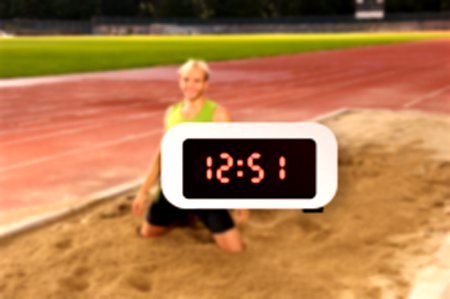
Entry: 12,51
